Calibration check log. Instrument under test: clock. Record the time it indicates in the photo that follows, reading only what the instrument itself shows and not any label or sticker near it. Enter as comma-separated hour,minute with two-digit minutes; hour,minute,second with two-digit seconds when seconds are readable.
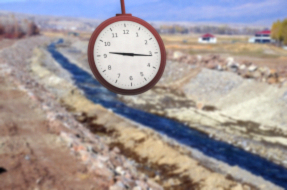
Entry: 9,16
